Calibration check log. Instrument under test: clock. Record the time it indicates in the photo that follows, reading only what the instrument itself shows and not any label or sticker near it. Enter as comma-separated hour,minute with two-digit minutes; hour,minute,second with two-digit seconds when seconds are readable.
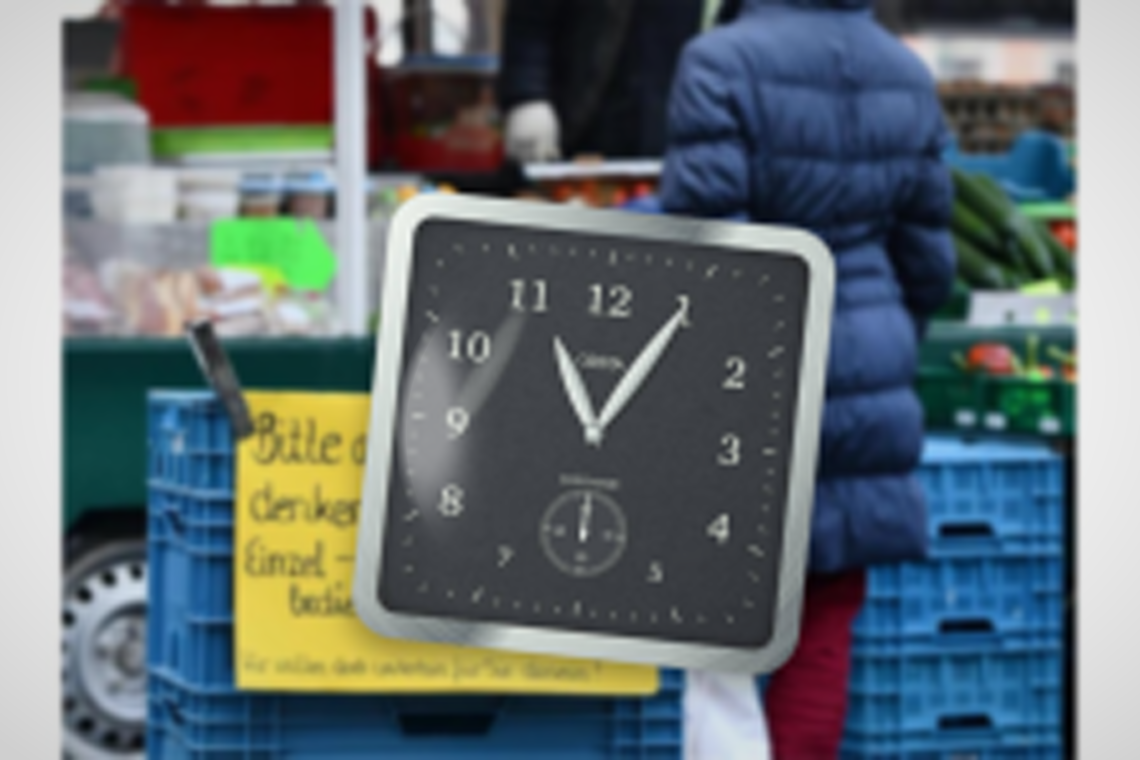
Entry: 11,05
